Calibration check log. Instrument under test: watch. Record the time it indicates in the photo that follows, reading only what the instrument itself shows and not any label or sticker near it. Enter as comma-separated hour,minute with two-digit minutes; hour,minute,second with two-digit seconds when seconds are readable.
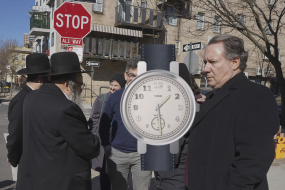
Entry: 1,29
